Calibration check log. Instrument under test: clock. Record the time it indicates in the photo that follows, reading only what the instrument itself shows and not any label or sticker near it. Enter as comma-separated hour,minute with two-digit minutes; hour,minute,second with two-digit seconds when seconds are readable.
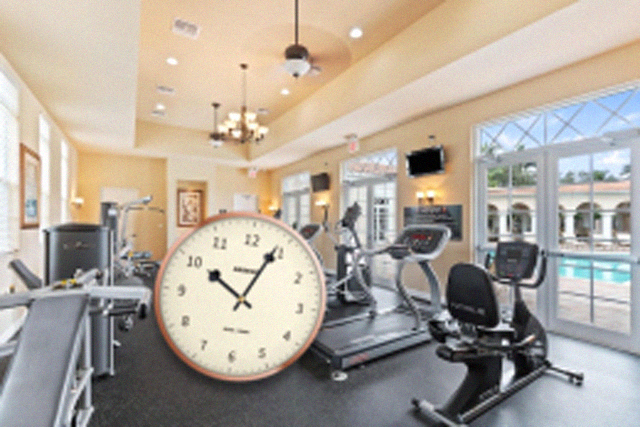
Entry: 10,04
